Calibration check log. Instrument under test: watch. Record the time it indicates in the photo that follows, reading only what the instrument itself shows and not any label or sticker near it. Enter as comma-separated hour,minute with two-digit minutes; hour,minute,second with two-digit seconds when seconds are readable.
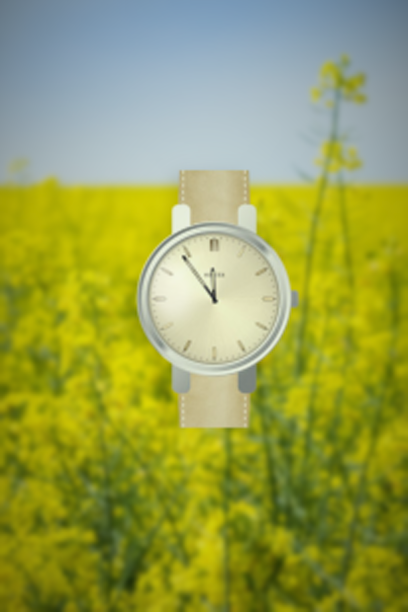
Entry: 11,54
